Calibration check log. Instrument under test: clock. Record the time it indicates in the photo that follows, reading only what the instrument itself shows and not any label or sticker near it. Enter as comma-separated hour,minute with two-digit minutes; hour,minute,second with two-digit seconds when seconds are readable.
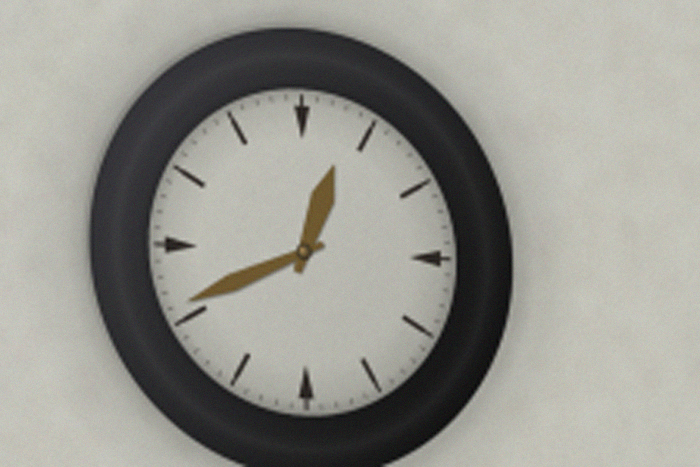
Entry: 12,41
